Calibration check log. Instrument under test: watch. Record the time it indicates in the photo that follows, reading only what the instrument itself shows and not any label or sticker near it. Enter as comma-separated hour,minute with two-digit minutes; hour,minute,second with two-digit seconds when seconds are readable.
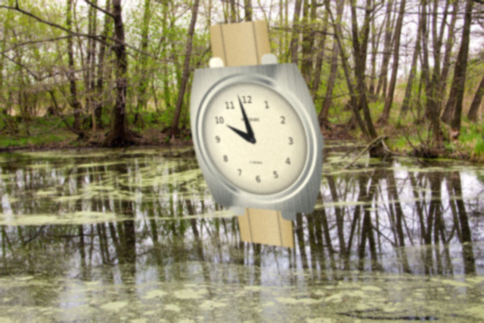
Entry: 9,58
